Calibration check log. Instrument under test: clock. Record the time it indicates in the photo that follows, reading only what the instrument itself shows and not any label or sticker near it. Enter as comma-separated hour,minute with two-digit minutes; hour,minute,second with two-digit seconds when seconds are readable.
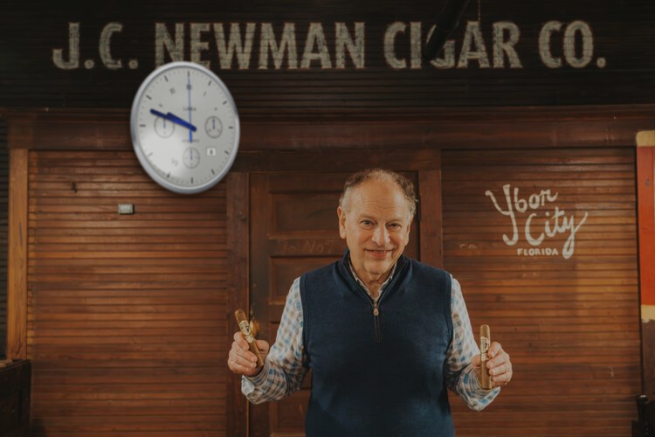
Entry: 9,48
